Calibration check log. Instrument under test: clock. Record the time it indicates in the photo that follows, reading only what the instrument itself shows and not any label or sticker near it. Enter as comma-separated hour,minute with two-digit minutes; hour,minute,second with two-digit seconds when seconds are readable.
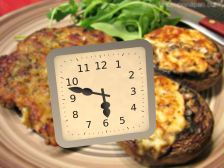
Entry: 5,48
